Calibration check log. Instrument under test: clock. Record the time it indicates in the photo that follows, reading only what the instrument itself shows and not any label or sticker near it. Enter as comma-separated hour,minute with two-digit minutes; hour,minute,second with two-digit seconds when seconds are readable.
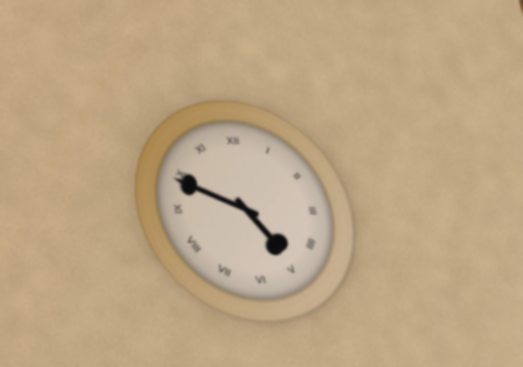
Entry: 4,49
